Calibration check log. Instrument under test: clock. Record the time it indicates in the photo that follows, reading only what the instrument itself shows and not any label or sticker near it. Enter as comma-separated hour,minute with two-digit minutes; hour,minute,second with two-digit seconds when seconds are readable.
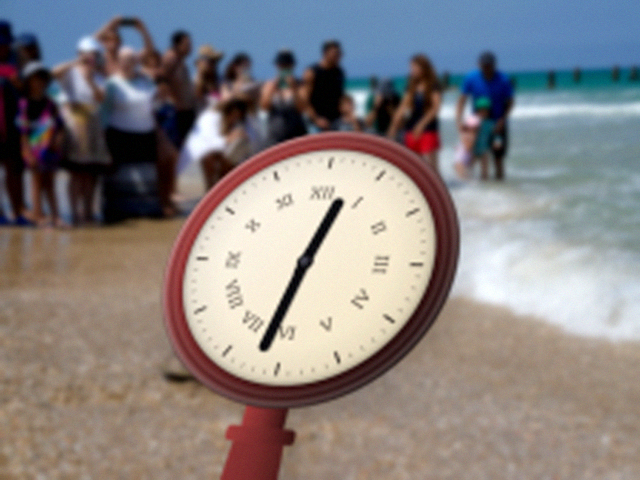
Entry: 12,32
